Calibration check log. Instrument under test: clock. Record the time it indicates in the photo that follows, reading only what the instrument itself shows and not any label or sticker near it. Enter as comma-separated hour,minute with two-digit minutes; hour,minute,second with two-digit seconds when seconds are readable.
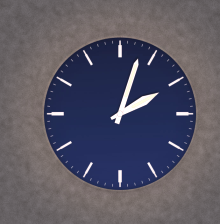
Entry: 2,03
